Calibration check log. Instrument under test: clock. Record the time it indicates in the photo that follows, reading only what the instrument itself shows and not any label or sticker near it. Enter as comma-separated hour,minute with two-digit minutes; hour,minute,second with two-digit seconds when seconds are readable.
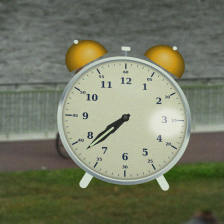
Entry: 7,38
